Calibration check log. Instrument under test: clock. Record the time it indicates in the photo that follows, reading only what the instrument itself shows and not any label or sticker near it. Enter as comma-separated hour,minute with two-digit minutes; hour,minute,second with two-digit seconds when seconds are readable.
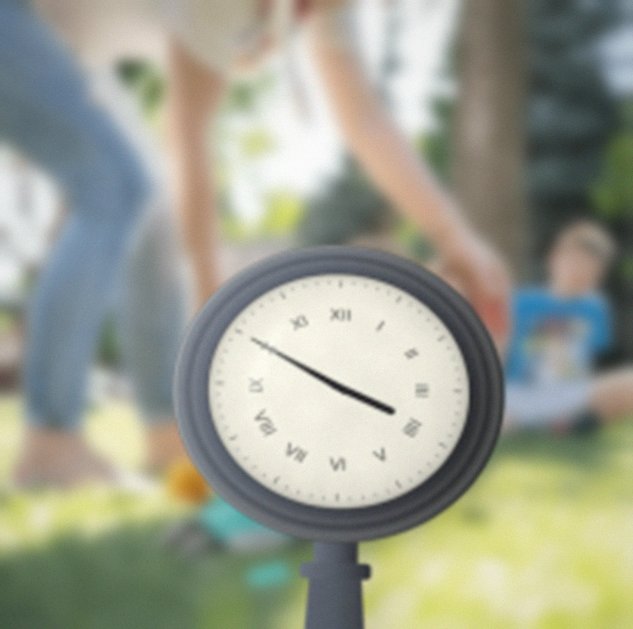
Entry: 3,50
